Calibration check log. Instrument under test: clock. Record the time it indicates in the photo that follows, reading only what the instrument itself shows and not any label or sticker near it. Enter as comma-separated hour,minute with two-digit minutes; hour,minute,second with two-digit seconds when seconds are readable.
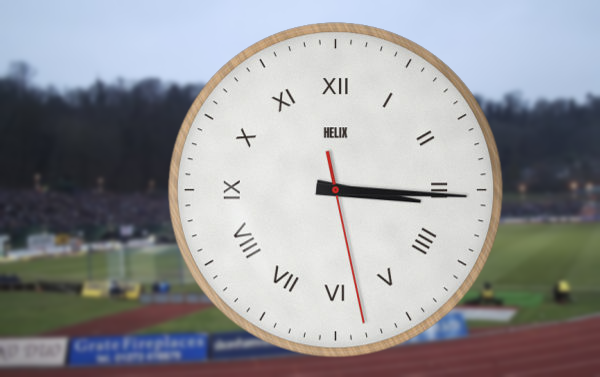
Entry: 3,15,28
